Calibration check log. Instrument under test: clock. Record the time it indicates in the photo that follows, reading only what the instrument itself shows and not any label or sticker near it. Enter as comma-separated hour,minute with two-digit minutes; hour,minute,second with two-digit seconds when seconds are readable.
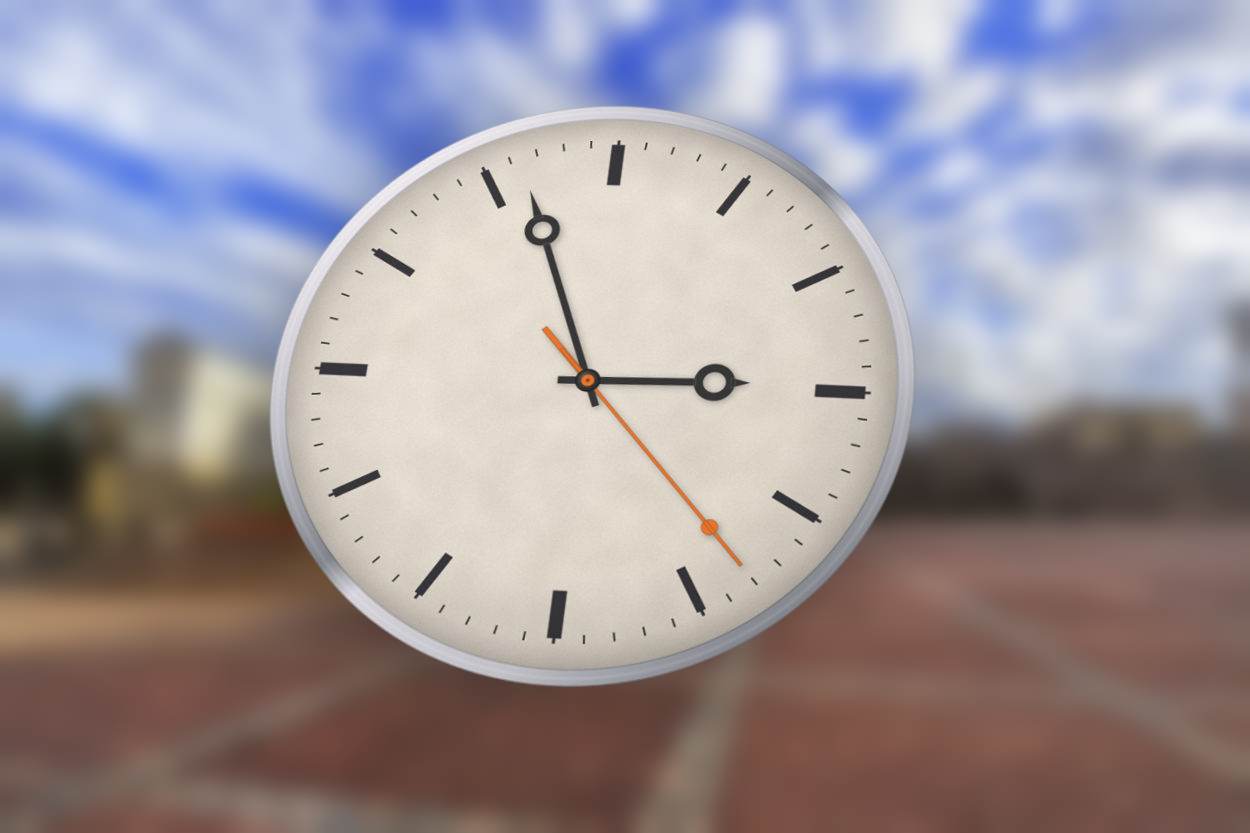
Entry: 2,56,23
